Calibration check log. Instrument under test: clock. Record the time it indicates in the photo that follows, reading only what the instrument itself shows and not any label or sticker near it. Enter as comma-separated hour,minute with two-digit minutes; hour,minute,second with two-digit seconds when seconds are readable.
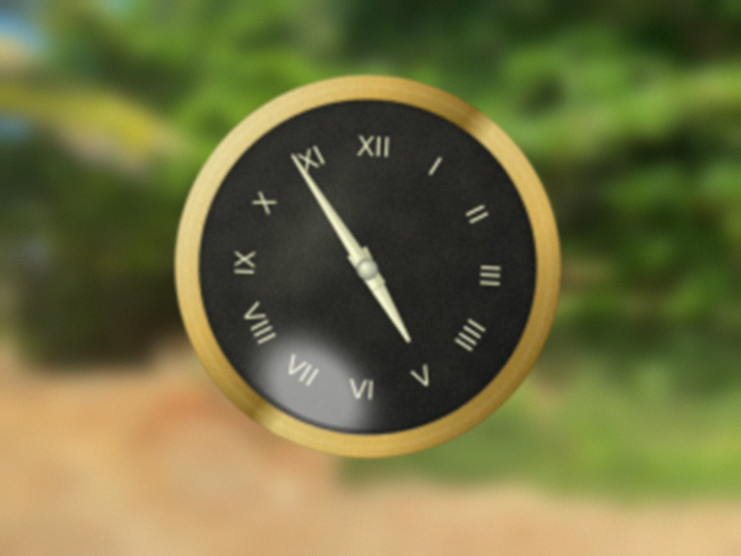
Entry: 4,54
